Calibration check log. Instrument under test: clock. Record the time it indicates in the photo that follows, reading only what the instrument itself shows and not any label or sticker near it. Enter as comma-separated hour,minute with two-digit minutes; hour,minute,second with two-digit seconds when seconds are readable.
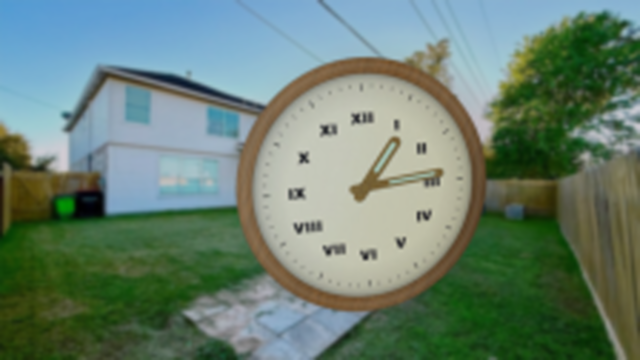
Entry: 1,14
